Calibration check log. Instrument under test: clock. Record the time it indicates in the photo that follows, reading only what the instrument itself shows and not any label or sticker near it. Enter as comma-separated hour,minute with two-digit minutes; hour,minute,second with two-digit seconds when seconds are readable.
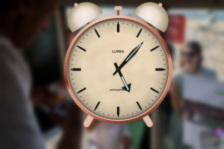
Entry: 5,07
